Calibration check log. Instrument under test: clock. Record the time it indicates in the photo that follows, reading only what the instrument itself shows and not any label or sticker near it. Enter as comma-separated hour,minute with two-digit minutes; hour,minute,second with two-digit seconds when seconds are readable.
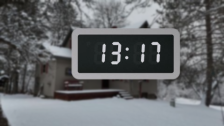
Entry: 13,17
